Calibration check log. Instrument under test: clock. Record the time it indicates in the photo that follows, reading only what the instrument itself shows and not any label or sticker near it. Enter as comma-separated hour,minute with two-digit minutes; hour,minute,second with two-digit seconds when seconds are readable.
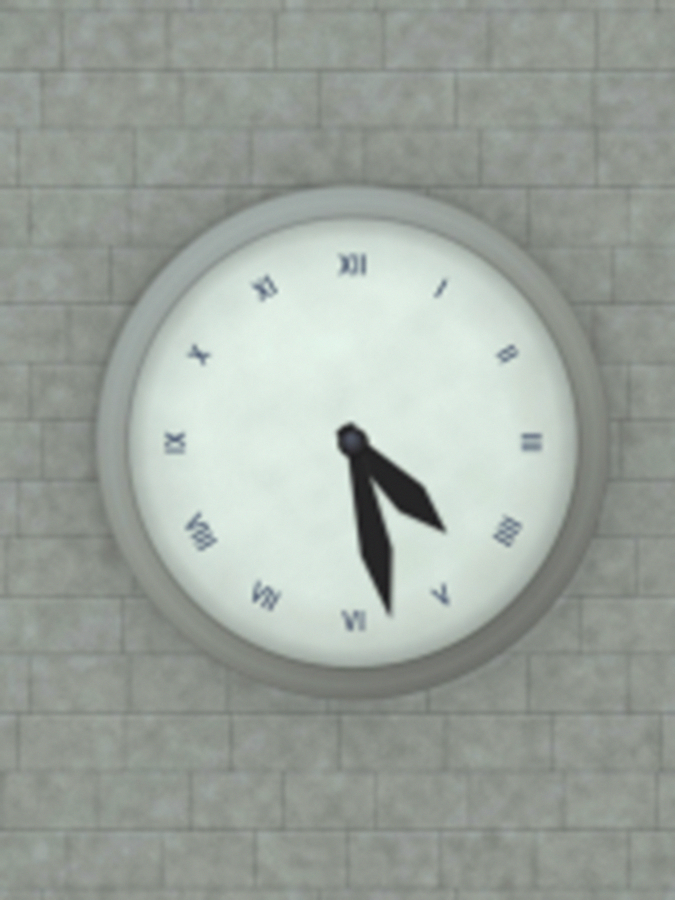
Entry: 4,28
